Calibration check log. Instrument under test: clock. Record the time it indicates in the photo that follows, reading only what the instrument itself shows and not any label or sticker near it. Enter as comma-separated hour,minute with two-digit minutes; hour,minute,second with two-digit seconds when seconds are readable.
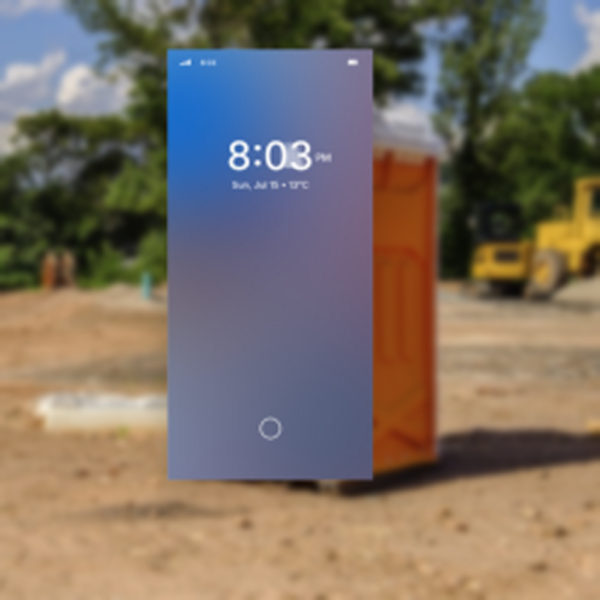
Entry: 8,03
